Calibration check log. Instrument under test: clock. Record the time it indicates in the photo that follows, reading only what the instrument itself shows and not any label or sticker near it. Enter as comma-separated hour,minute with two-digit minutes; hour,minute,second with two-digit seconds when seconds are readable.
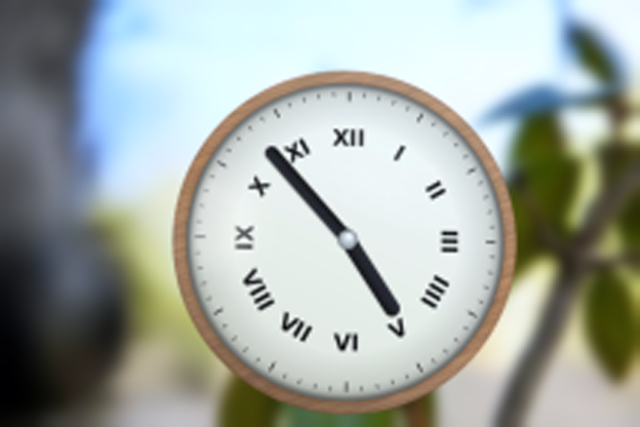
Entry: 4,53
